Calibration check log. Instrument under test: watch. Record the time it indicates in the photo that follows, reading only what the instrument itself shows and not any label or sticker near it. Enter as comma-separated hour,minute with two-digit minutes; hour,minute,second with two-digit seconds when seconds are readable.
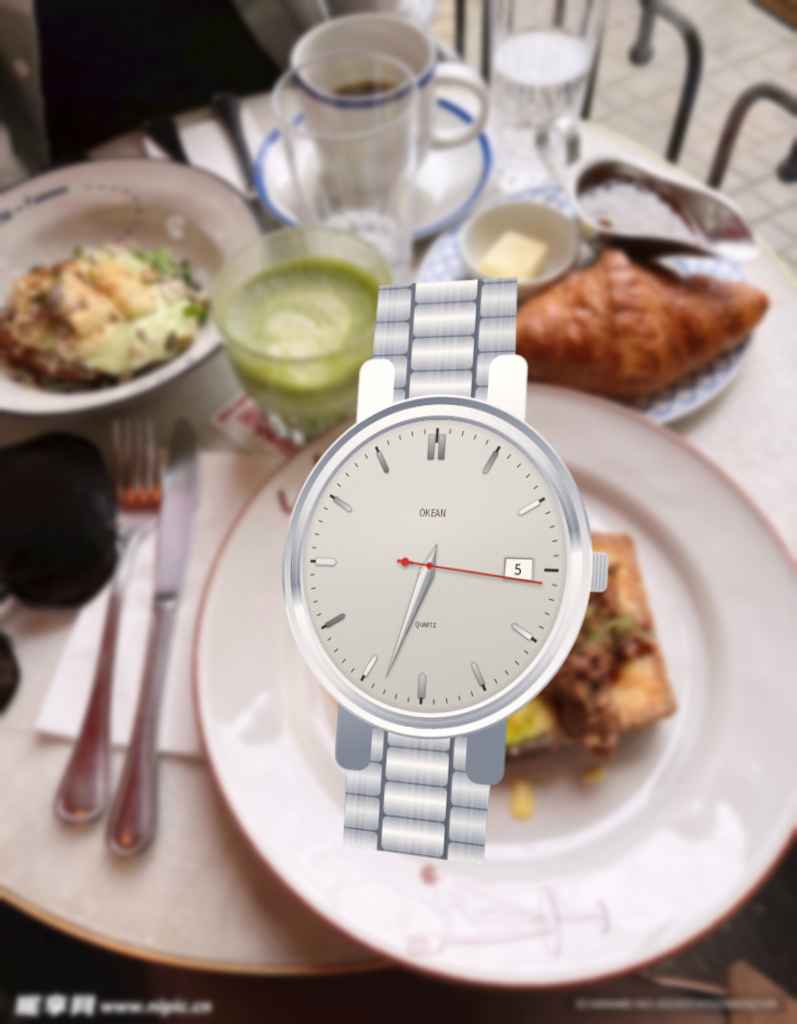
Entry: 6,33,16
